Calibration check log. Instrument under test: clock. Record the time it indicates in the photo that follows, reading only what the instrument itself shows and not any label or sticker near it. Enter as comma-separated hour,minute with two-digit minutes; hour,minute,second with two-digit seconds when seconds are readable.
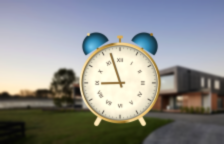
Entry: 8,57
